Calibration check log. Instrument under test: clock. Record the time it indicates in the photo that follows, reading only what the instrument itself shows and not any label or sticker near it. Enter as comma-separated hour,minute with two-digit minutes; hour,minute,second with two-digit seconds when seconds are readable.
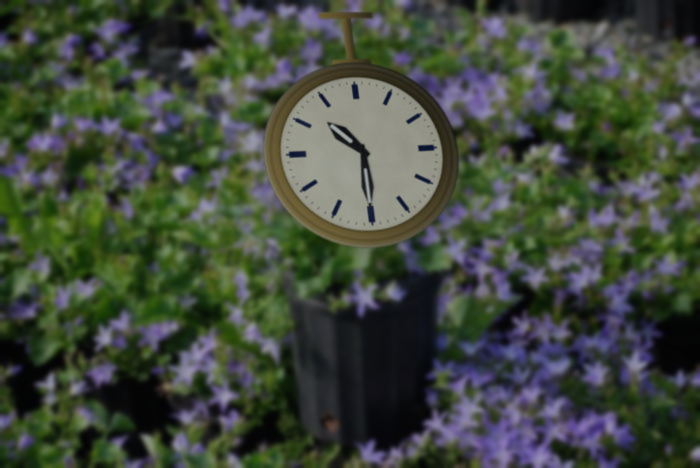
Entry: 10,30
